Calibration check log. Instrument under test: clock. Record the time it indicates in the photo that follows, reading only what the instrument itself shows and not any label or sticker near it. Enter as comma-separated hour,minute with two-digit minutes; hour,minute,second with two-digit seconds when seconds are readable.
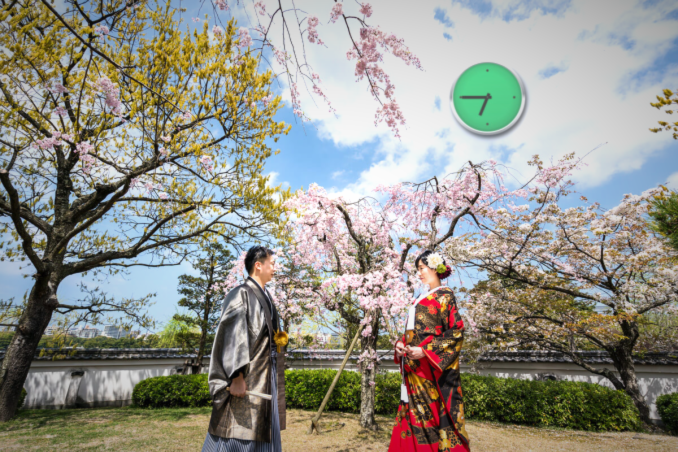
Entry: 6,45
